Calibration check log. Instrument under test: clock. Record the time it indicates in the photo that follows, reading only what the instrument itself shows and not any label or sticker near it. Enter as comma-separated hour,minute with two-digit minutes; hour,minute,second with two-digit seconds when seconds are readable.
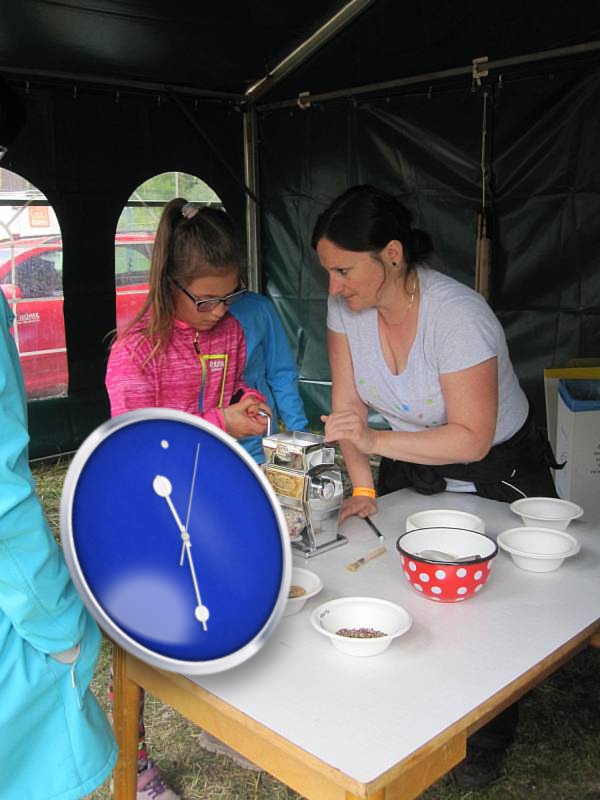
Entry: 11,30,04
